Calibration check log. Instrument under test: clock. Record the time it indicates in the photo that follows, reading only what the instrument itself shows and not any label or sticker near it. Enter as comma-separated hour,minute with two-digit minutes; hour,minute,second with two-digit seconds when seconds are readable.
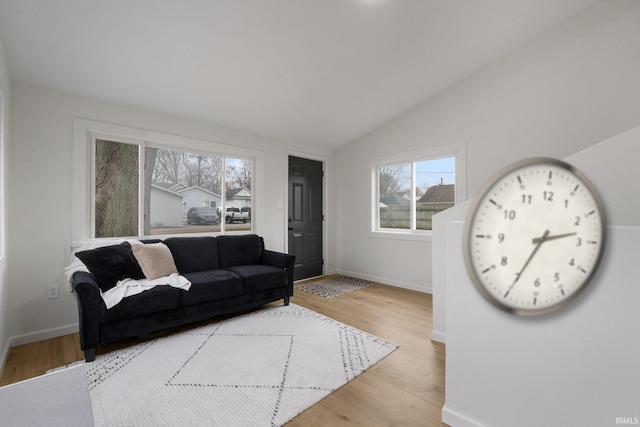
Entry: 2,35
